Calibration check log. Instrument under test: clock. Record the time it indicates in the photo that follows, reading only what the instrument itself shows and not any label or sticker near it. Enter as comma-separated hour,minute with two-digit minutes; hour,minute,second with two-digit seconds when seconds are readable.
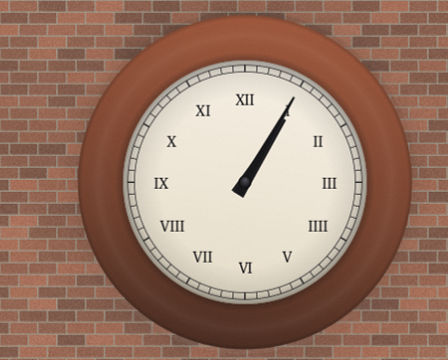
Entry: 1,05
